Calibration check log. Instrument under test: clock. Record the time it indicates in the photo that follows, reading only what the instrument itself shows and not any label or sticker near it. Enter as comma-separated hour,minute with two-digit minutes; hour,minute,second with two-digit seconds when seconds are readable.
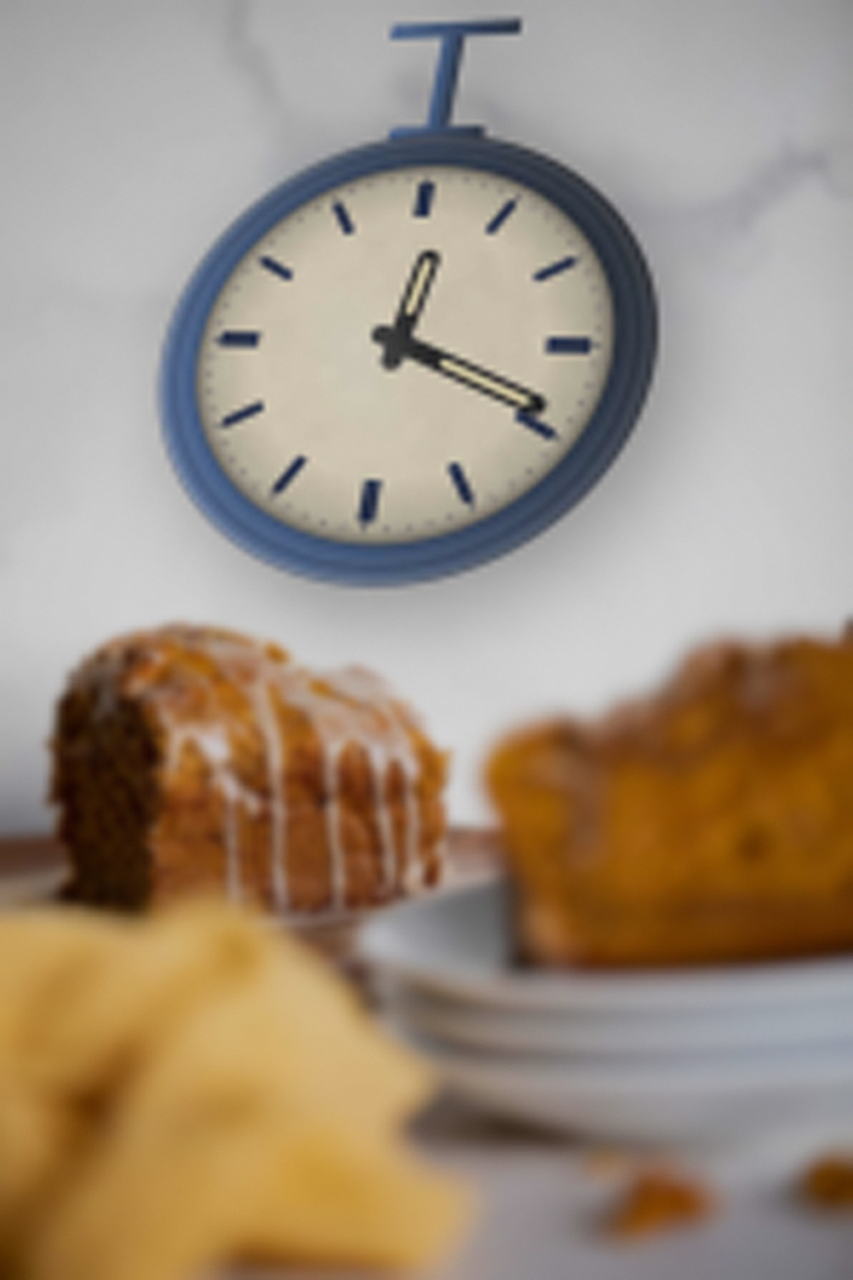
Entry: 12,19
